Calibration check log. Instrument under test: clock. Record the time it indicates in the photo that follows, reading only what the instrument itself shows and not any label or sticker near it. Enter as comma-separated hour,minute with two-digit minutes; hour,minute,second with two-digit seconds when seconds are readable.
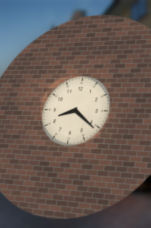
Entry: 8,21
